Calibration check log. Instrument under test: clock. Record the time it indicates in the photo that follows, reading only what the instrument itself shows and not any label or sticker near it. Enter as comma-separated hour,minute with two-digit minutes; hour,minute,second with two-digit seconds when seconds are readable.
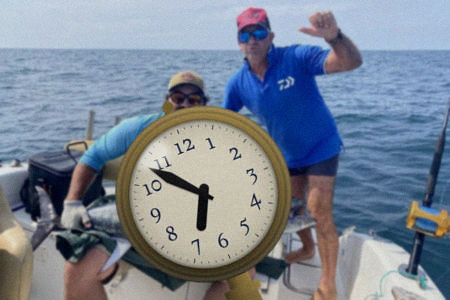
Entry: 6,53
